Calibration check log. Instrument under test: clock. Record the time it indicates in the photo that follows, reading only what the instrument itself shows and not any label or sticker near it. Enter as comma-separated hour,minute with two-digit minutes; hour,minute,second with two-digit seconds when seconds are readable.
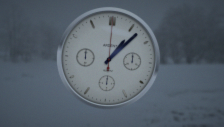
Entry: 1,07
